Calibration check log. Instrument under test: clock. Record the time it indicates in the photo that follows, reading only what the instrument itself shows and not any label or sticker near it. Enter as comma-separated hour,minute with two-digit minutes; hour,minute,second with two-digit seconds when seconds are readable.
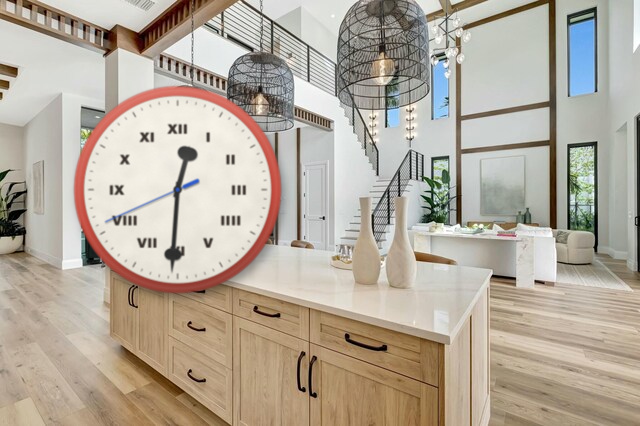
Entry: 12,30,41
